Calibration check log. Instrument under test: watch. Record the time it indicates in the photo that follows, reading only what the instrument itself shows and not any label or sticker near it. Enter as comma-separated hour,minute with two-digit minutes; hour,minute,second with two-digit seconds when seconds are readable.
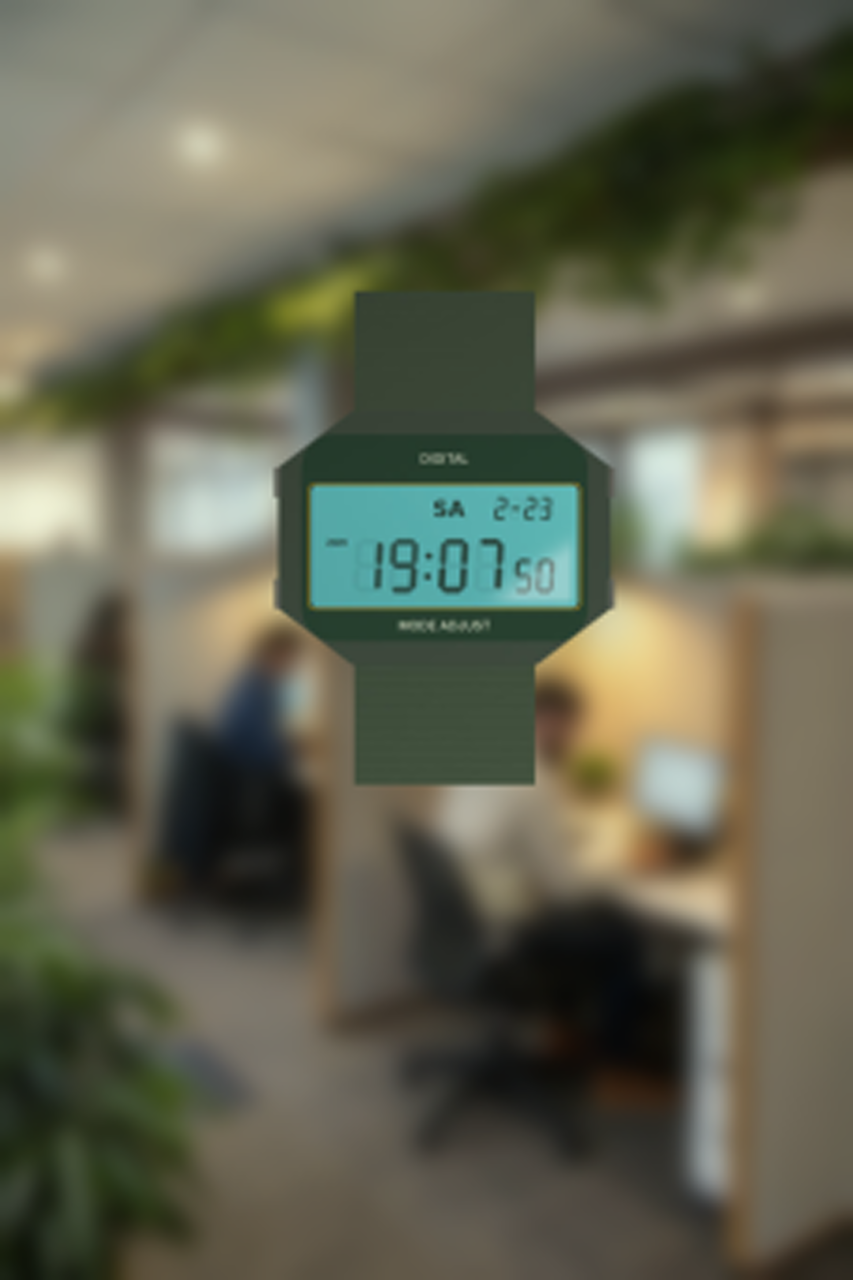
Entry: 19,07,50
